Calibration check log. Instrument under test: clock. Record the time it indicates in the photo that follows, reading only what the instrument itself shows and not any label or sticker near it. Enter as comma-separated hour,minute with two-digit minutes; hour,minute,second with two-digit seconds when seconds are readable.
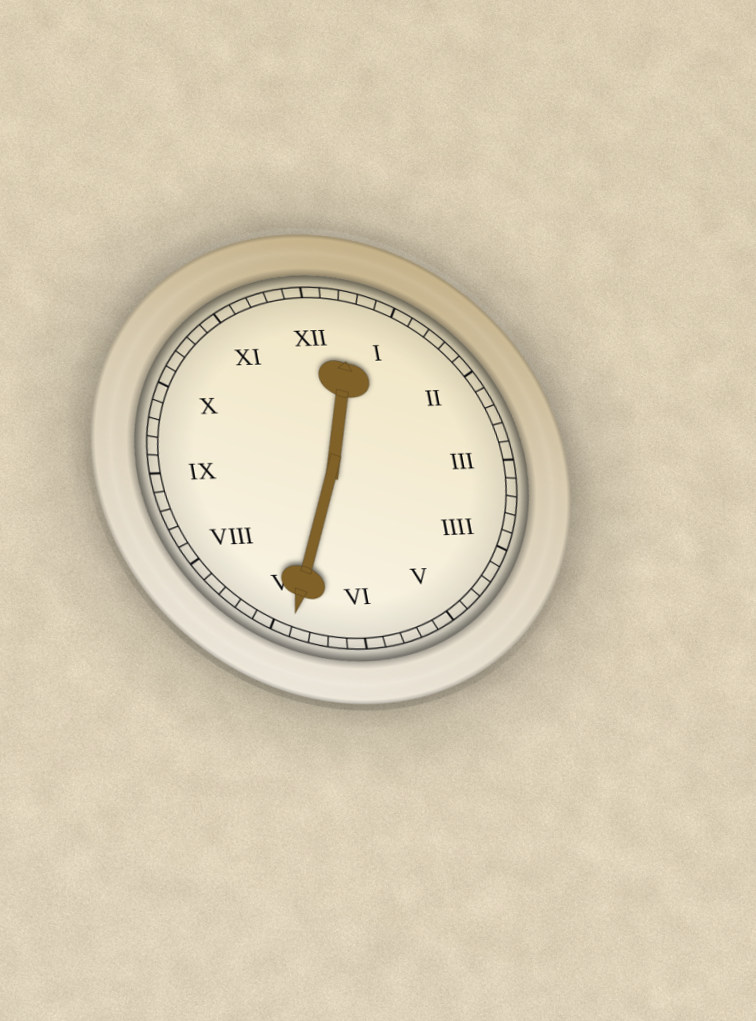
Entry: 12,34
